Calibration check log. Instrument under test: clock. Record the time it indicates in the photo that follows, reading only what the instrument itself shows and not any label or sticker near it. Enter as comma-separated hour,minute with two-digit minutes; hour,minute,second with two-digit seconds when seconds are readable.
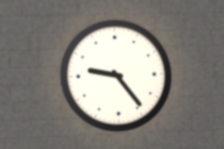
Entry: 9,24
